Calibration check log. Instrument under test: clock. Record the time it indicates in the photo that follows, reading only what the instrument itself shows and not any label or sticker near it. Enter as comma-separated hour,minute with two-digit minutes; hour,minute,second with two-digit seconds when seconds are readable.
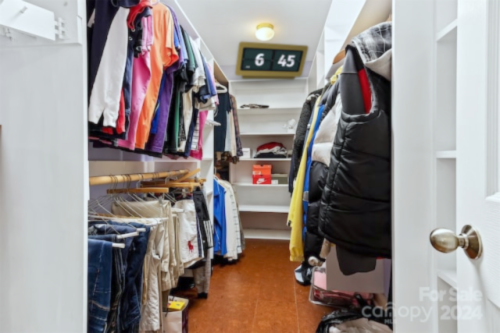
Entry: 6,45
